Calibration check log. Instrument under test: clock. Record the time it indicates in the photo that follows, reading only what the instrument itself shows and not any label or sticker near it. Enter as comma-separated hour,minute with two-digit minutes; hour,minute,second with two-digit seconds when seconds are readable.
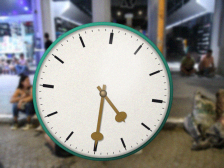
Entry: 4,30
